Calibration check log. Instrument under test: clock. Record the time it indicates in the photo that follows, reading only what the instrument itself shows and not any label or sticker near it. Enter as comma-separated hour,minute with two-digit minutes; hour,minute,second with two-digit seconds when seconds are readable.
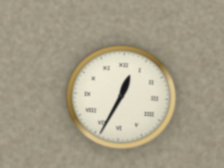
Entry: 12,34
